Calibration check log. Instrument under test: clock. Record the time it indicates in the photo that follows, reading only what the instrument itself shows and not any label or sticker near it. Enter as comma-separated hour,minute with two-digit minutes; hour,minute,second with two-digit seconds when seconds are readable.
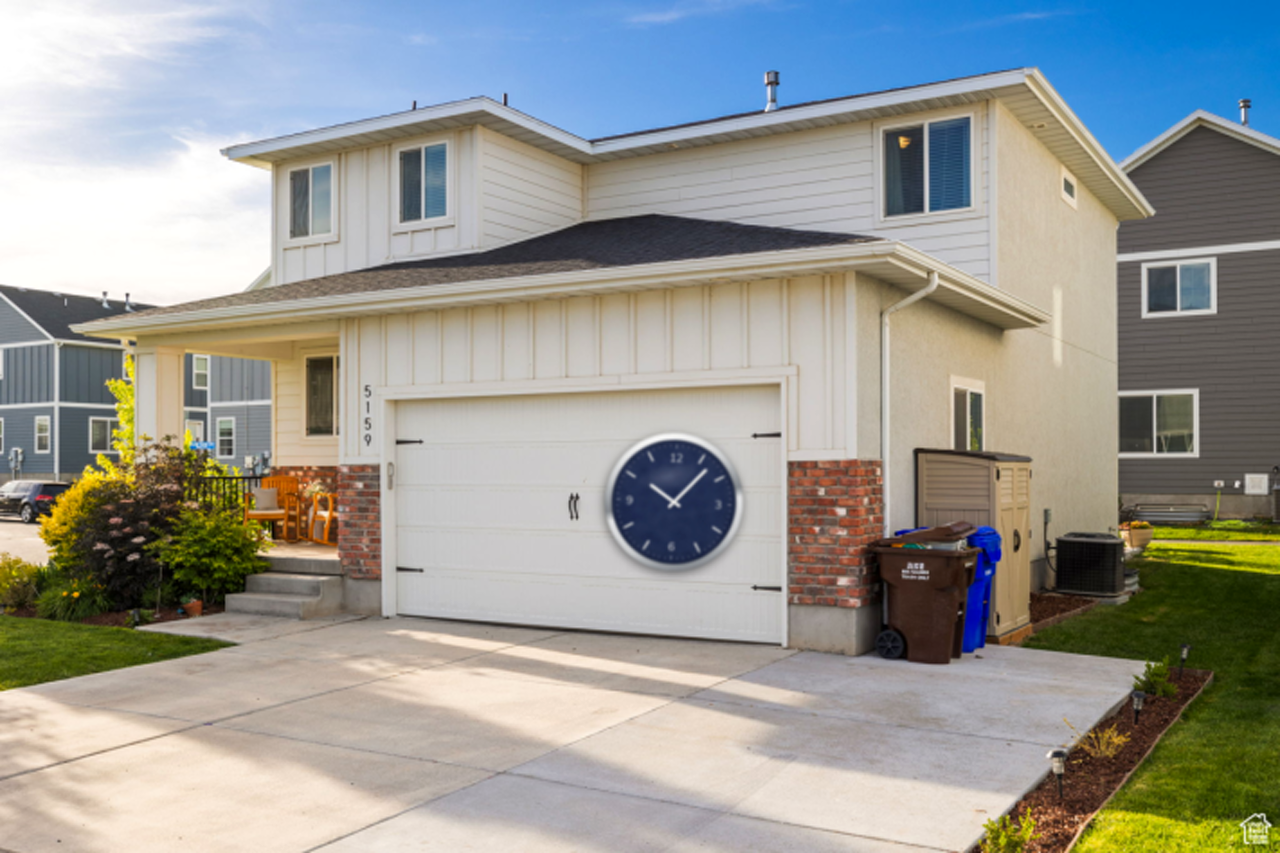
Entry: 10,07
